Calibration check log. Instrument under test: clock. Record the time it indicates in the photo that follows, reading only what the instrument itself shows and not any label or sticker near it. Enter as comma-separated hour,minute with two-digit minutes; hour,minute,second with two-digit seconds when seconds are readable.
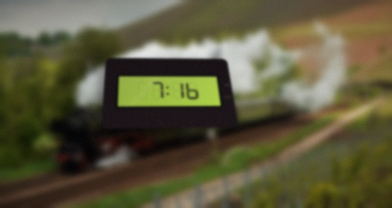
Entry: 7,16
